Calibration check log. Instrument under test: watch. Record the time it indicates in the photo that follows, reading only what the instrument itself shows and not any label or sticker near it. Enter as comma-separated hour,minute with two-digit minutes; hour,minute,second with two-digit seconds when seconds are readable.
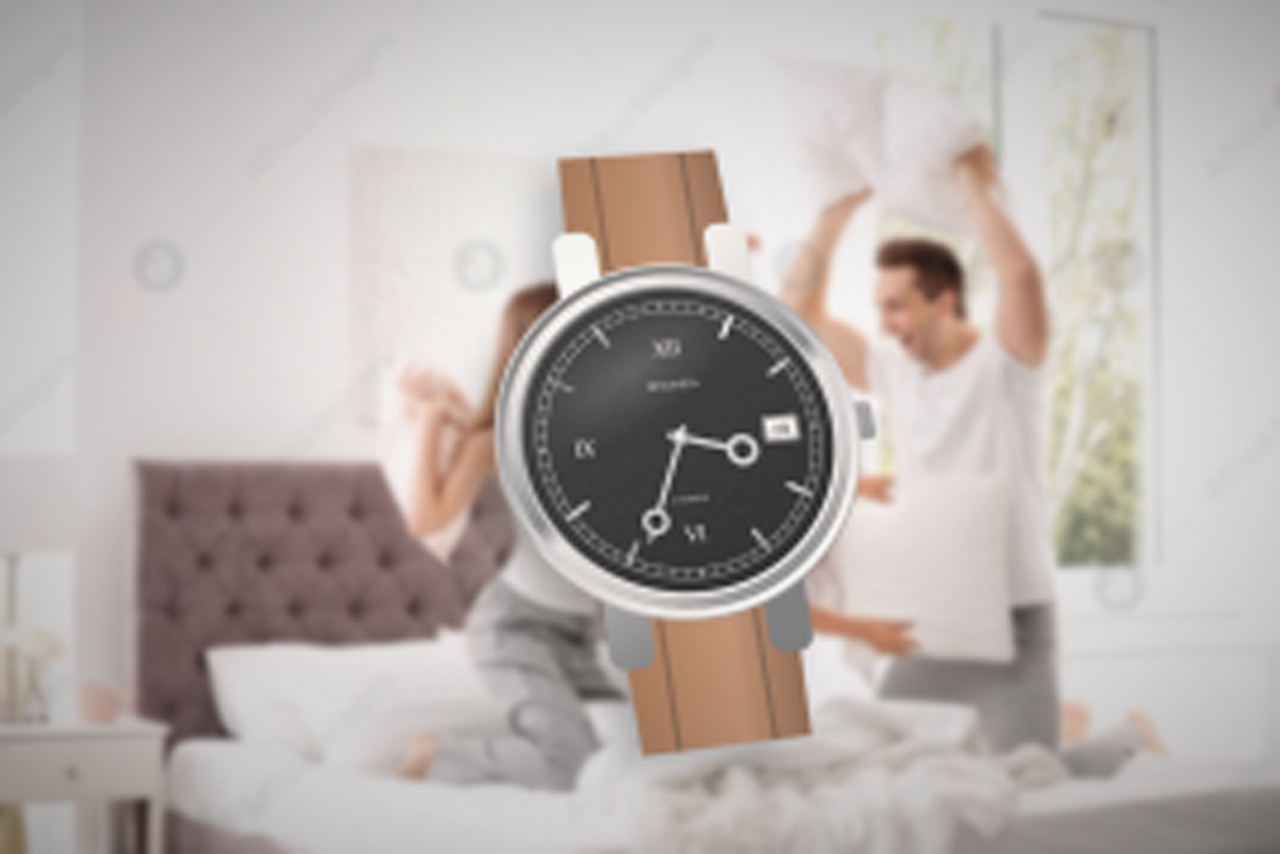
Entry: 3,34
